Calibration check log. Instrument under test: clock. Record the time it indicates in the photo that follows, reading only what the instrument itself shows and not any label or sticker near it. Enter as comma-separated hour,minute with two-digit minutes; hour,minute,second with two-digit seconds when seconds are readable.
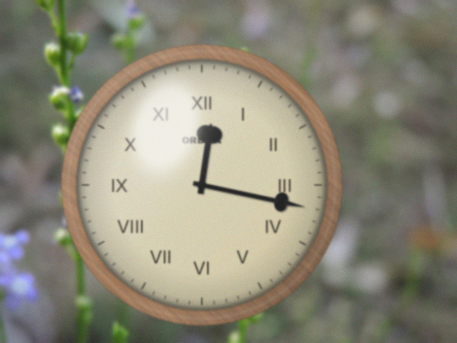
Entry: 12,17
